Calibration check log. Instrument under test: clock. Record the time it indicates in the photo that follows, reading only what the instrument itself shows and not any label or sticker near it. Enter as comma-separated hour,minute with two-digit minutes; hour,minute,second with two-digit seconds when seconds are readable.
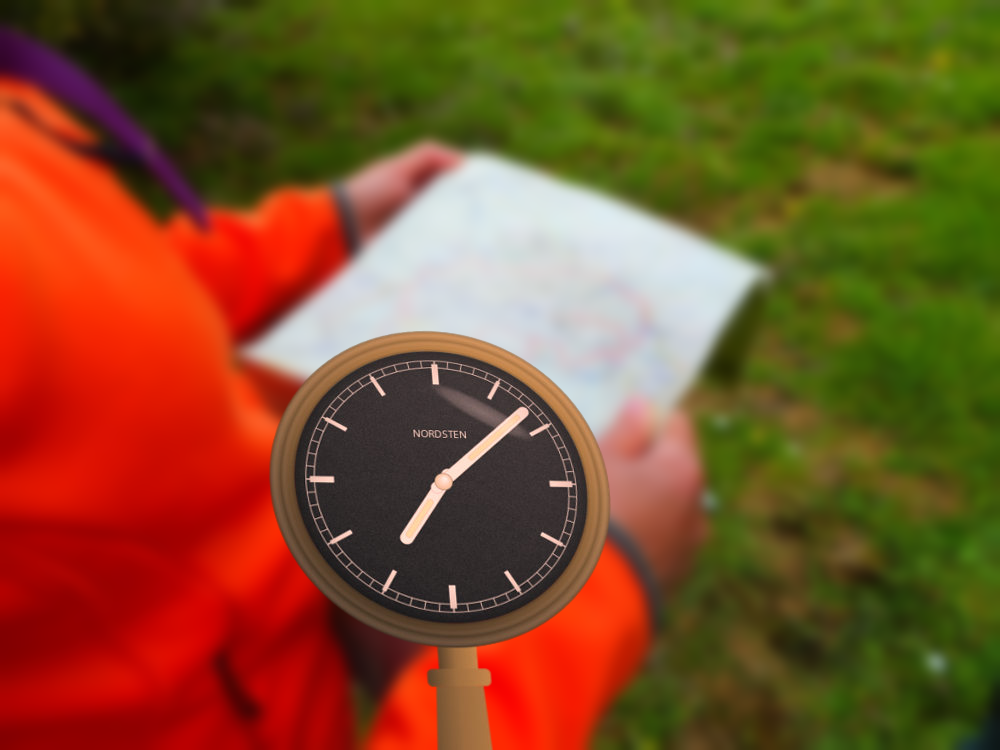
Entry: 7,08
